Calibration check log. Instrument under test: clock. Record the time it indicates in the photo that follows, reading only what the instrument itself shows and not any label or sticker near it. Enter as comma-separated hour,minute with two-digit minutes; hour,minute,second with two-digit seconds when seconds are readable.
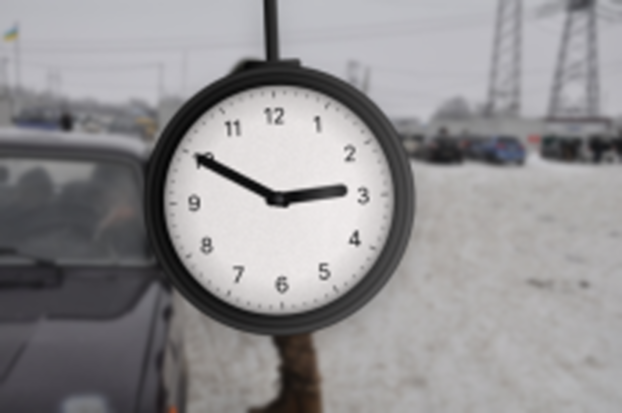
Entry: 2,50
